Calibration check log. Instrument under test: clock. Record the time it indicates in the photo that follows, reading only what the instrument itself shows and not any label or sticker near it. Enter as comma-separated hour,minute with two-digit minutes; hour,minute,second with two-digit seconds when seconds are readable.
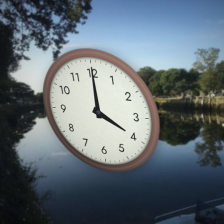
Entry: 4,00
